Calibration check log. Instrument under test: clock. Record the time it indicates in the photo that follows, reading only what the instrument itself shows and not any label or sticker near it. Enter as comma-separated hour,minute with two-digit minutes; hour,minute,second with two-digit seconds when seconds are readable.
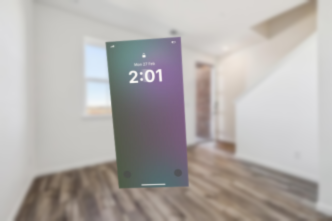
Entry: 2,01
